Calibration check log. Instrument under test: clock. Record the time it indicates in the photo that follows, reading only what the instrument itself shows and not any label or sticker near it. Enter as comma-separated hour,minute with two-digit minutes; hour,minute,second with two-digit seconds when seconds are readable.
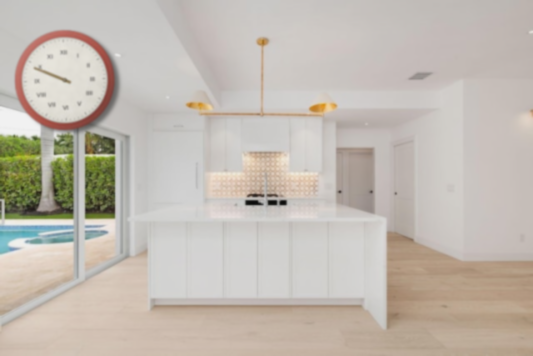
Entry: 9,49
